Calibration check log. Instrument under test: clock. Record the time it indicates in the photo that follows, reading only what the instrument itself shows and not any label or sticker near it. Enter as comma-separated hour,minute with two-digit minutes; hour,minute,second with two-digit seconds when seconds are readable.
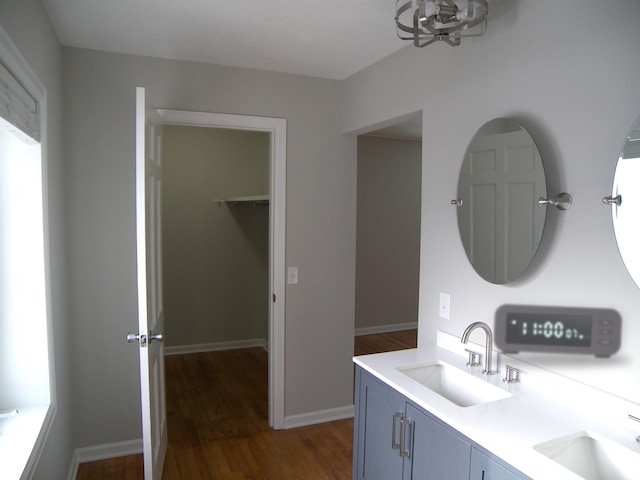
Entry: 11,00
